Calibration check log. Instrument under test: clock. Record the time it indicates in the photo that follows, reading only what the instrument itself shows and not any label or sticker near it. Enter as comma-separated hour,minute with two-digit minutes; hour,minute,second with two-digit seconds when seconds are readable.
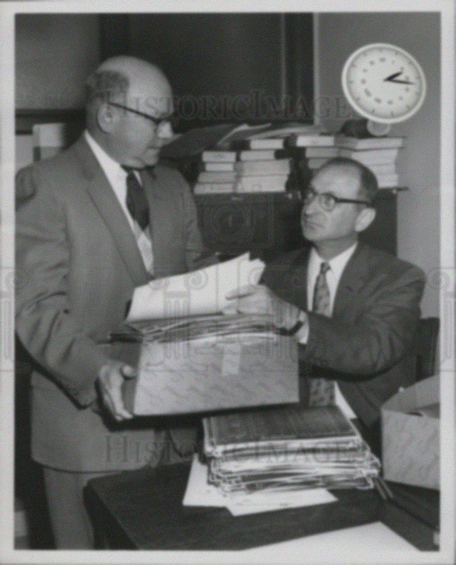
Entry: 2,17
